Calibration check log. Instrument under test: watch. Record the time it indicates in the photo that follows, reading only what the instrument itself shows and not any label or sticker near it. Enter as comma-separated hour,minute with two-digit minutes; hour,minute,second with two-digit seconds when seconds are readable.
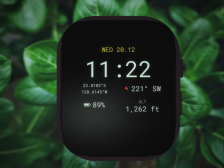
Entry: 11,22
